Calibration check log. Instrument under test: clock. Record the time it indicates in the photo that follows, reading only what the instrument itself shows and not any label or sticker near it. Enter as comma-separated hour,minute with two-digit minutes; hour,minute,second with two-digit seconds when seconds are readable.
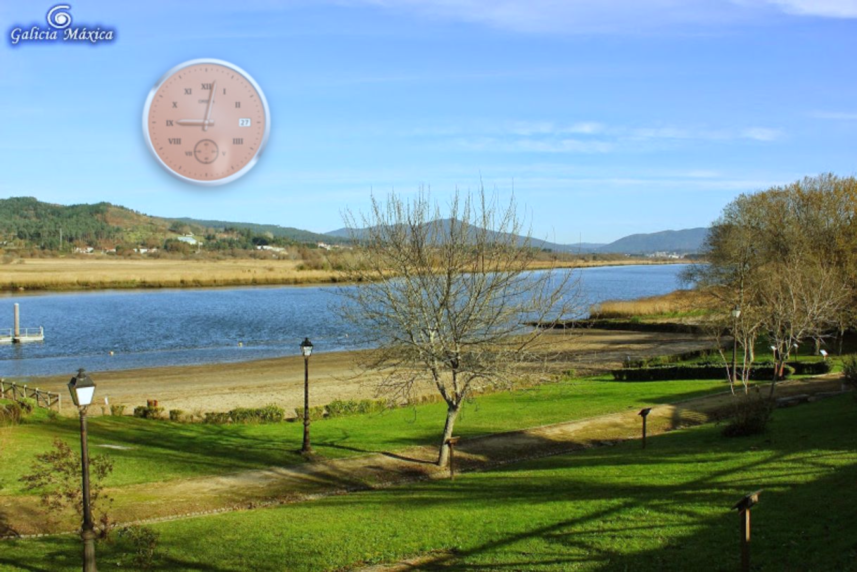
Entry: 9,02
